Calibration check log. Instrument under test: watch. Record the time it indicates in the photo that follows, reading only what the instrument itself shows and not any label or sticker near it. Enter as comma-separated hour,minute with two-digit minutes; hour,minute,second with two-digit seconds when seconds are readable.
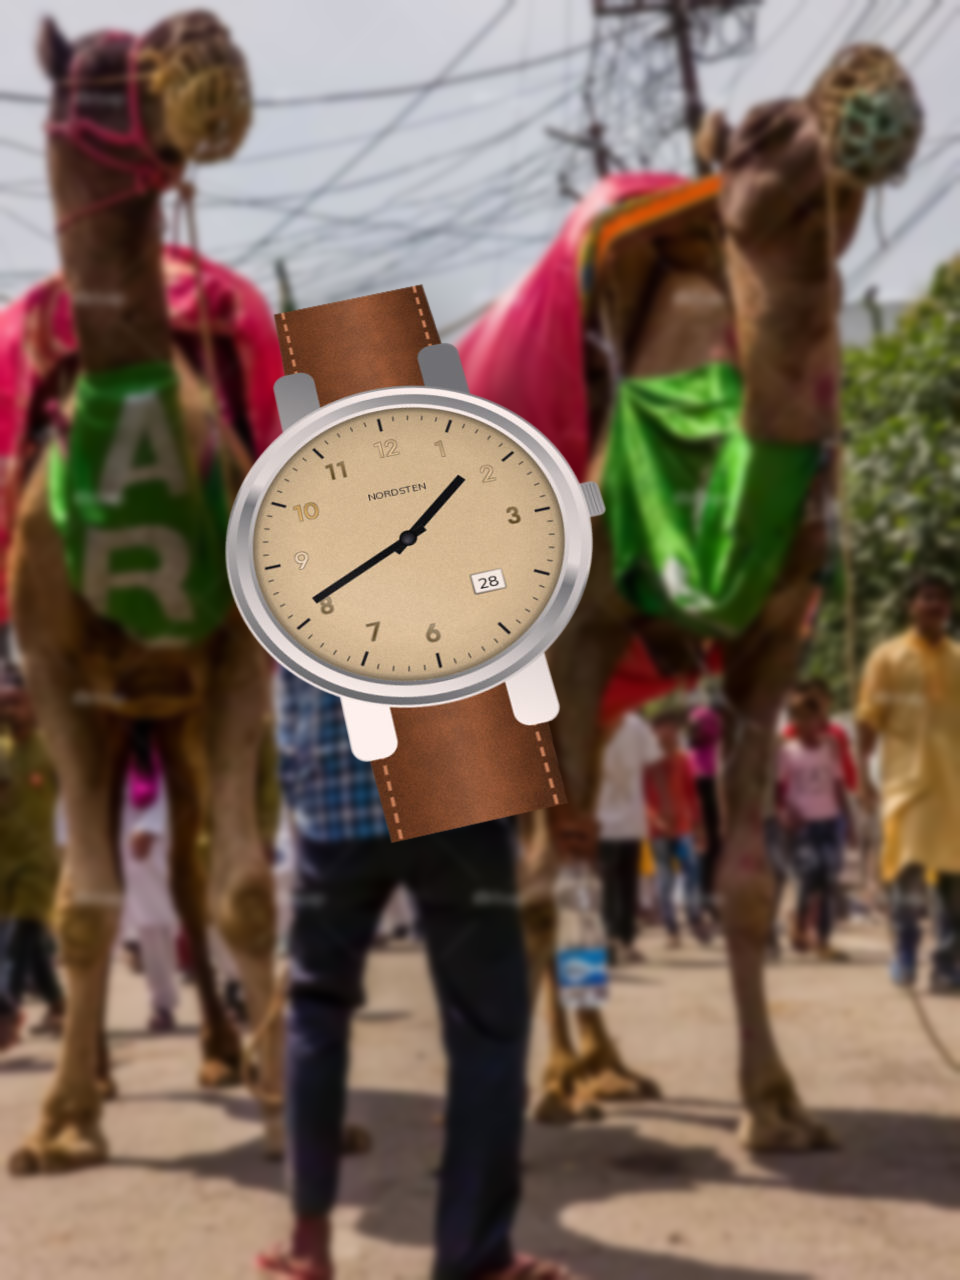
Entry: 1,41
